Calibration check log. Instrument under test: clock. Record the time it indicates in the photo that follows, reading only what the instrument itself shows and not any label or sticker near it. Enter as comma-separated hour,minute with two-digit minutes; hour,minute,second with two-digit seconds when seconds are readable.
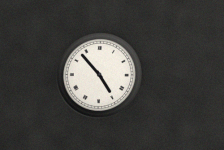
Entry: 4,53
